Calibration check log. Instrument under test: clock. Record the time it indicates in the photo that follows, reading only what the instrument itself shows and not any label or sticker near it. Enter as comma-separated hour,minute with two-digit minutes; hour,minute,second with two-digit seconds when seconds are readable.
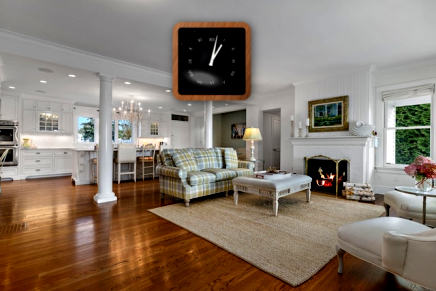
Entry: 1,02
